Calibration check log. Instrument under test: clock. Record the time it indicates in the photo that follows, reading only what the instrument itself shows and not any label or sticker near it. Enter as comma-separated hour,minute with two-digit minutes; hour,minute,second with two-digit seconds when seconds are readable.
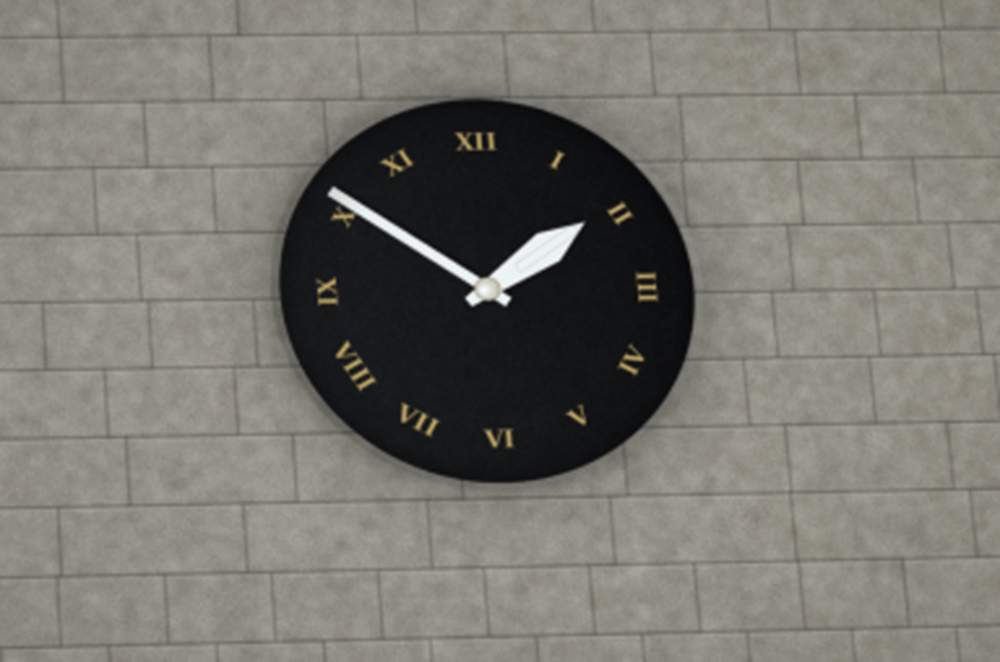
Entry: 1,51
